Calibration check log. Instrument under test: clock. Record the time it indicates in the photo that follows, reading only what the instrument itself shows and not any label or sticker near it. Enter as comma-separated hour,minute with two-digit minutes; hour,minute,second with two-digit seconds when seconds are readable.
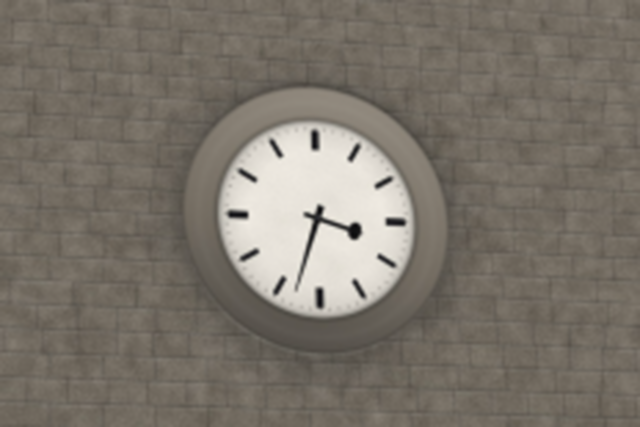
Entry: 3,33
